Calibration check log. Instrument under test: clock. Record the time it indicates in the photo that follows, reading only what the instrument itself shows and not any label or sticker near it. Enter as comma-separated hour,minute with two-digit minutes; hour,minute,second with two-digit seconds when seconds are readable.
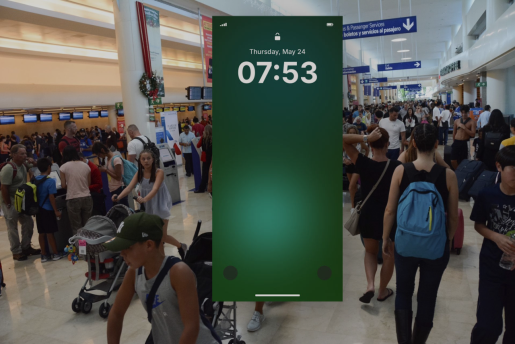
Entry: 7,53
